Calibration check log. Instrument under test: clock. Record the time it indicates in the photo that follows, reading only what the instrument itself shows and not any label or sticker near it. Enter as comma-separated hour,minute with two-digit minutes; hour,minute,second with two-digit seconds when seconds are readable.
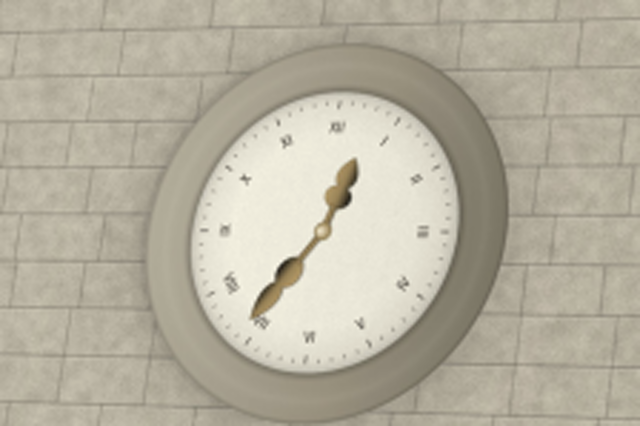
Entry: 12,36
